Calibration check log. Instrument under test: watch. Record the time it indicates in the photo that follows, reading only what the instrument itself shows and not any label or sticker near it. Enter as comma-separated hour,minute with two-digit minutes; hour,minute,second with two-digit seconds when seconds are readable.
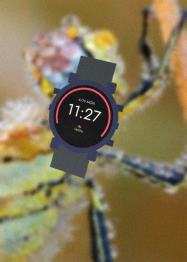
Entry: 11,27
